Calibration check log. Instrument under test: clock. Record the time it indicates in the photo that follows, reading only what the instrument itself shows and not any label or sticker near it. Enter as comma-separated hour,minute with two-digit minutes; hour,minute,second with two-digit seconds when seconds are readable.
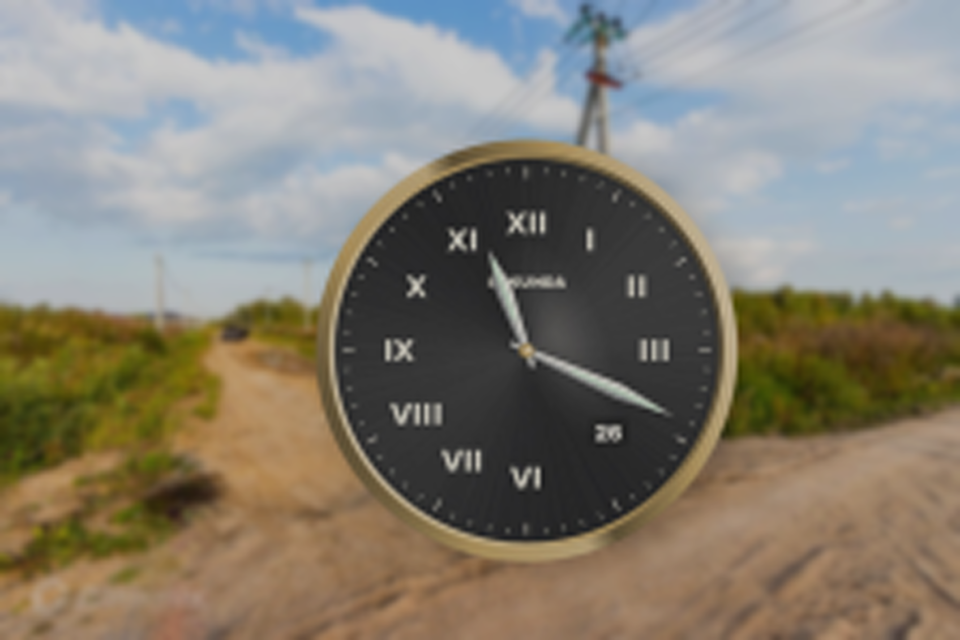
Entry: 11,19
